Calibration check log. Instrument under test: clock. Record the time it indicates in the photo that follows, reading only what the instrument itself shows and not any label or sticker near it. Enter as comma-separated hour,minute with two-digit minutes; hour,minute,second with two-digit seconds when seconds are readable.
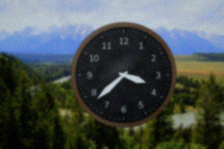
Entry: 3,38
